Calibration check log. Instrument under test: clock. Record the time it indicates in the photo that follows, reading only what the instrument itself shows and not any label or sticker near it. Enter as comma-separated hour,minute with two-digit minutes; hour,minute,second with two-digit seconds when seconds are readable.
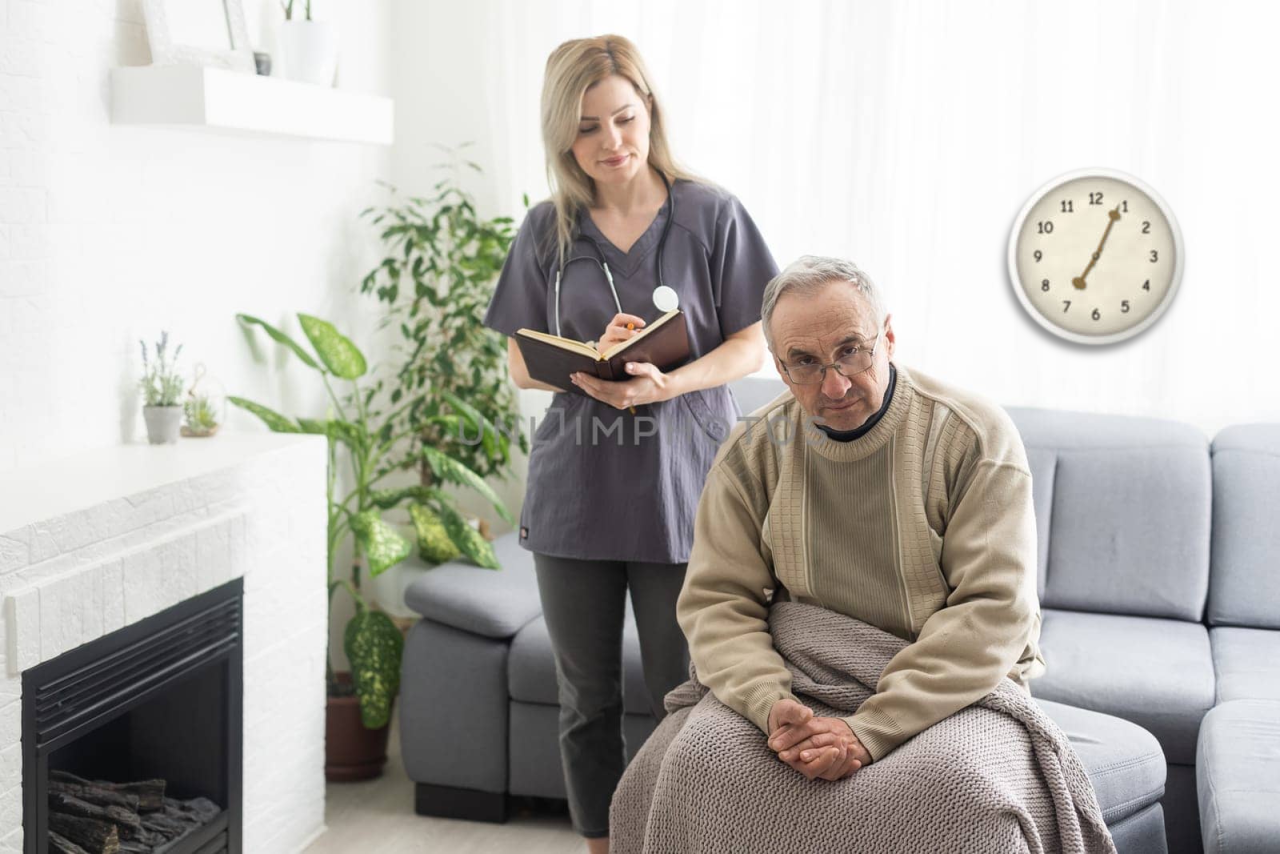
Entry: 7,04
